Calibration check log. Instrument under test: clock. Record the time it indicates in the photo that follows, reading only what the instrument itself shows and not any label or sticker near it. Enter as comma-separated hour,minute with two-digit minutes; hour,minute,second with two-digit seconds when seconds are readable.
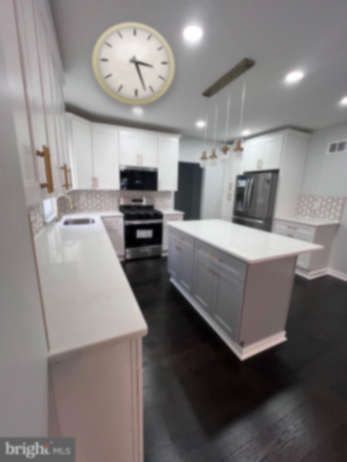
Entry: 3,27
